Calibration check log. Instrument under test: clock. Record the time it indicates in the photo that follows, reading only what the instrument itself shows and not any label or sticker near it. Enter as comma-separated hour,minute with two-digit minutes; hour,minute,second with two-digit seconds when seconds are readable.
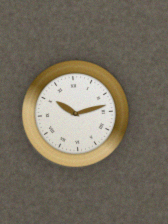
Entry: 10,13
